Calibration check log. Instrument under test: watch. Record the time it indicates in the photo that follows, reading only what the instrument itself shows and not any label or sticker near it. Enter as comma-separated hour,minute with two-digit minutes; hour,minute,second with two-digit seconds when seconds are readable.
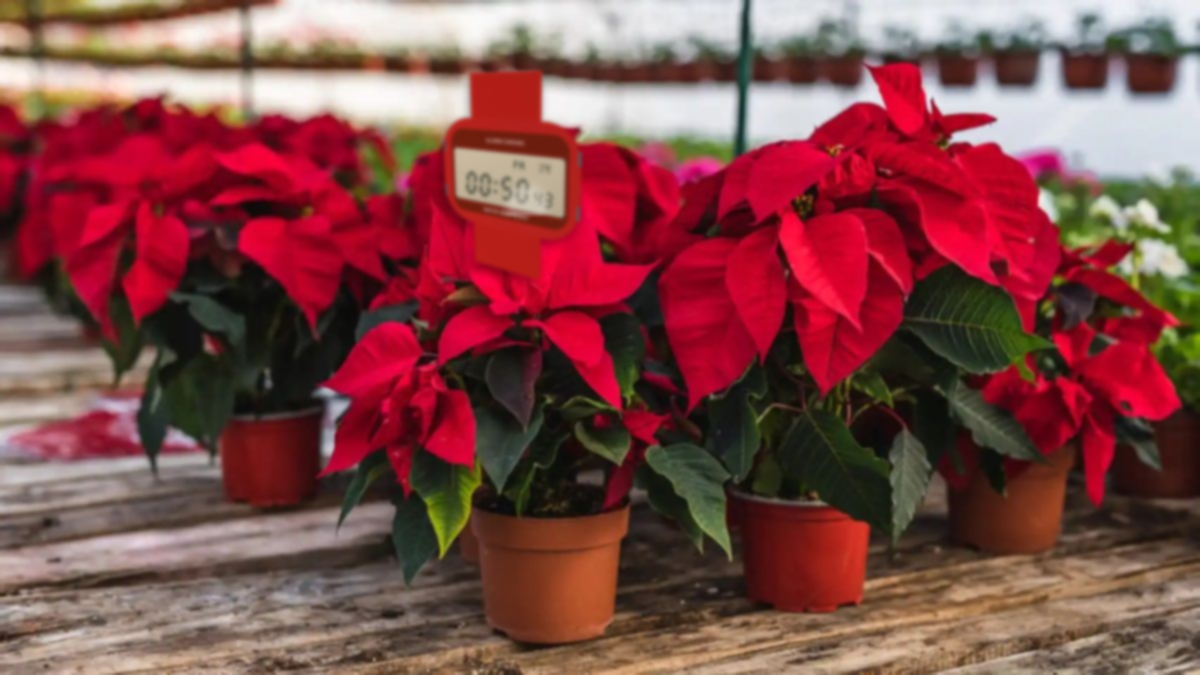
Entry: 0,50
